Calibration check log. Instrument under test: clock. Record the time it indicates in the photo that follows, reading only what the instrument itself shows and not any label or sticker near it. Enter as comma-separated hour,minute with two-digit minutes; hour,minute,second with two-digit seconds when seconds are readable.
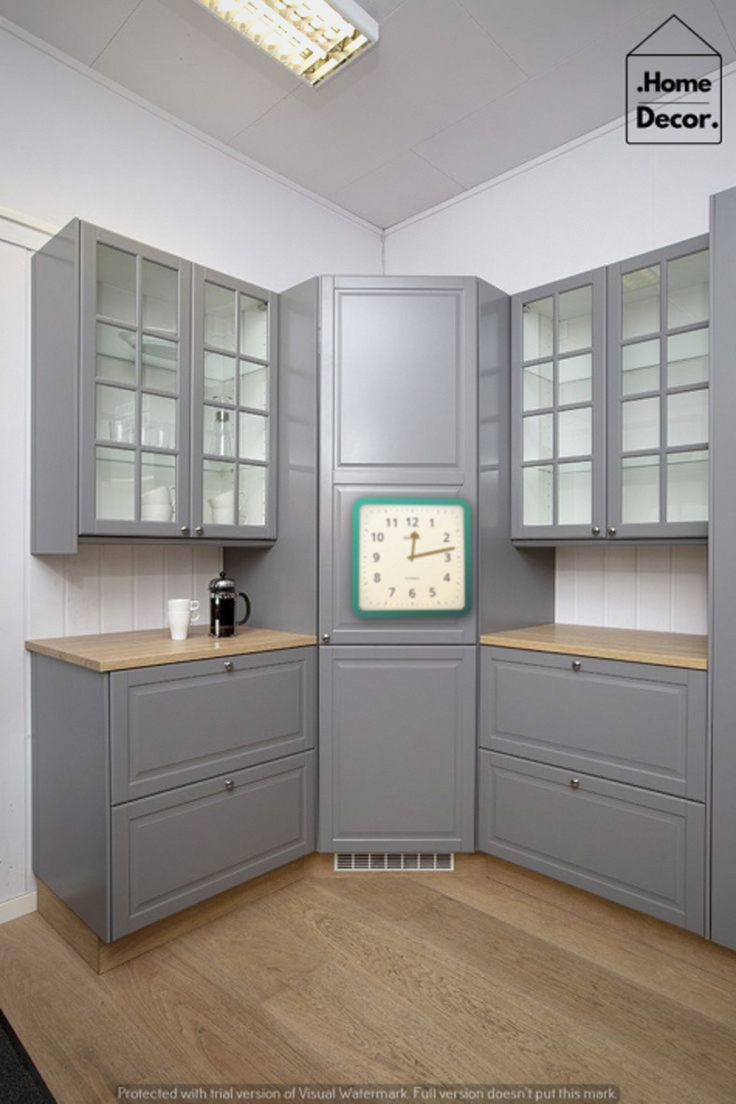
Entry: 12,13
